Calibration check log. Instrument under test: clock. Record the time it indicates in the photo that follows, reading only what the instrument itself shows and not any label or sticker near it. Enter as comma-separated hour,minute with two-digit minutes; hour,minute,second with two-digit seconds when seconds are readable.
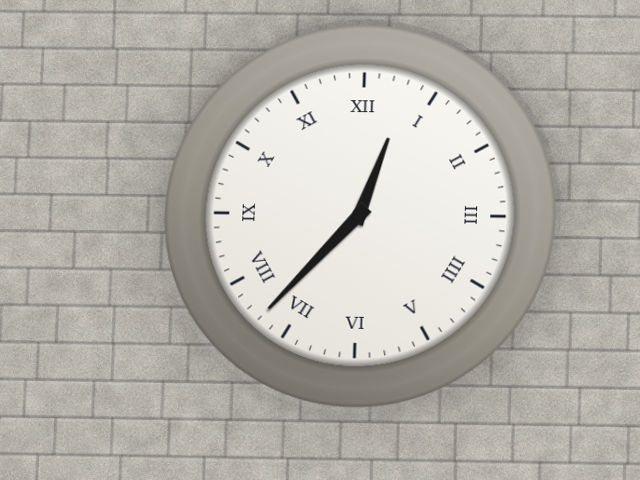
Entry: 12,37
